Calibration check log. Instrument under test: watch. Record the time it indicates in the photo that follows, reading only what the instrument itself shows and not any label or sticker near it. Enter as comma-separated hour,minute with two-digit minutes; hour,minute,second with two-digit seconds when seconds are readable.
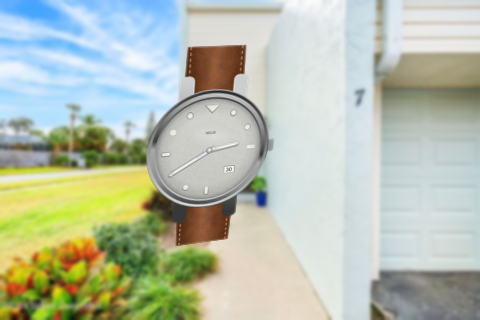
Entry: 2,40
